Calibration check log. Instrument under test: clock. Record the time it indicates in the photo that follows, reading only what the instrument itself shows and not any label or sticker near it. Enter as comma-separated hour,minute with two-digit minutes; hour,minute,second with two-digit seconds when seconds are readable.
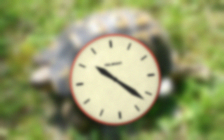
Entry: 10,22
